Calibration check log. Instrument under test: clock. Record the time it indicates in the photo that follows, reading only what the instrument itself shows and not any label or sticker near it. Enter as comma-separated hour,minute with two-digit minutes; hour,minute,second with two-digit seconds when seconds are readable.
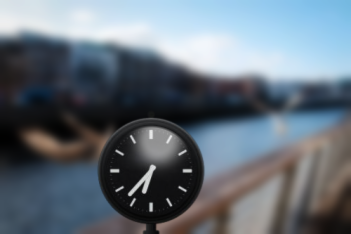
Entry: 6,37
